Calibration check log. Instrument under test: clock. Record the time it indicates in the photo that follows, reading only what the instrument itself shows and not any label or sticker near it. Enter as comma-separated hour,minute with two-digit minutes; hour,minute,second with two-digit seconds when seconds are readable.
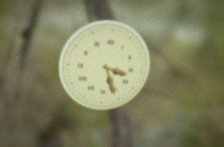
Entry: 3,26
